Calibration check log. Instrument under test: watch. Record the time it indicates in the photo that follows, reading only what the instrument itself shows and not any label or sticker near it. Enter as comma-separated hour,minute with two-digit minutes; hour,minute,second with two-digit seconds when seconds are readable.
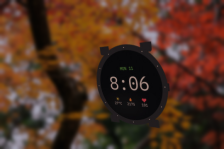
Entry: 8,06
